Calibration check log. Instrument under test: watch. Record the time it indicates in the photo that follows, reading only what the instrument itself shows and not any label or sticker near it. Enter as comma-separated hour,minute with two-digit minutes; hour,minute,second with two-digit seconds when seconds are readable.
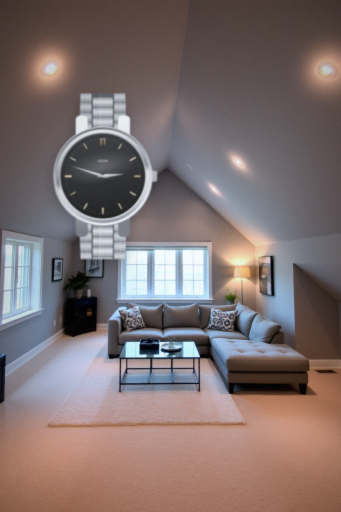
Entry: 2,48
